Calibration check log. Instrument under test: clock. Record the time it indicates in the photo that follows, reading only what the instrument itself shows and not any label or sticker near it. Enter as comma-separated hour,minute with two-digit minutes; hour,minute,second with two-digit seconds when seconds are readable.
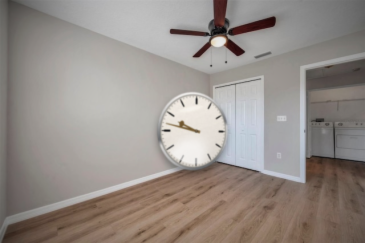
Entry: 9,47
